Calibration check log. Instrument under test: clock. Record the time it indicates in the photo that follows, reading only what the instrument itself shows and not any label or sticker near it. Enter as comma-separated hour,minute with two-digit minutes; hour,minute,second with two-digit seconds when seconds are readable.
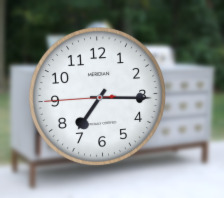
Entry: 7,15,45
